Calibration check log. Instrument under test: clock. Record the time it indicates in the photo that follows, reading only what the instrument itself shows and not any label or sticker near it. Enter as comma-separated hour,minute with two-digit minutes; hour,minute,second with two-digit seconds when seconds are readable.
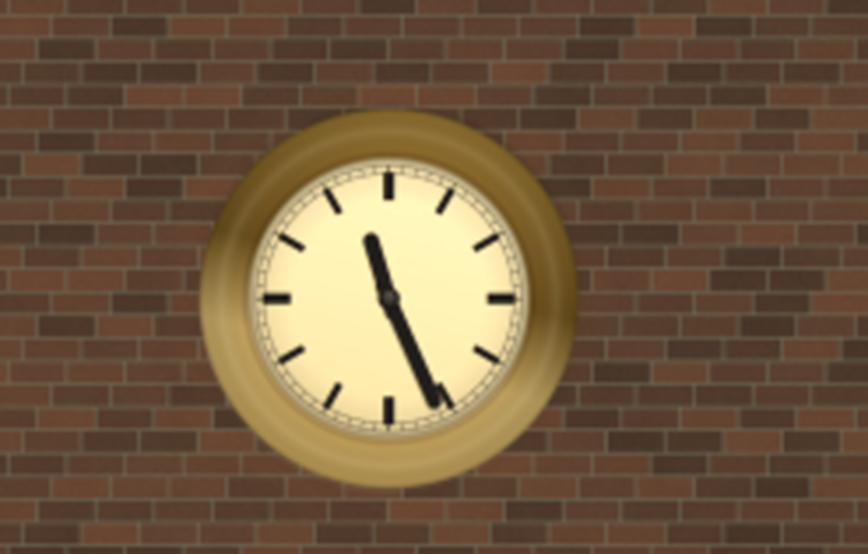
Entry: 11,26
